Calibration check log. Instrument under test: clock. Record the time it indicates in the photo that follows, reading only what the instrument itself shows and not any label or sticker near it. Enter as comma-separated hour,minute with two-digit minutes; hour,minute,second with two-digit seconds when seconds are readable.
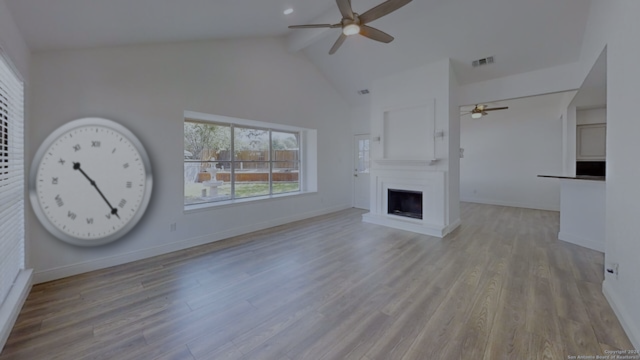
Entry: 10,23
